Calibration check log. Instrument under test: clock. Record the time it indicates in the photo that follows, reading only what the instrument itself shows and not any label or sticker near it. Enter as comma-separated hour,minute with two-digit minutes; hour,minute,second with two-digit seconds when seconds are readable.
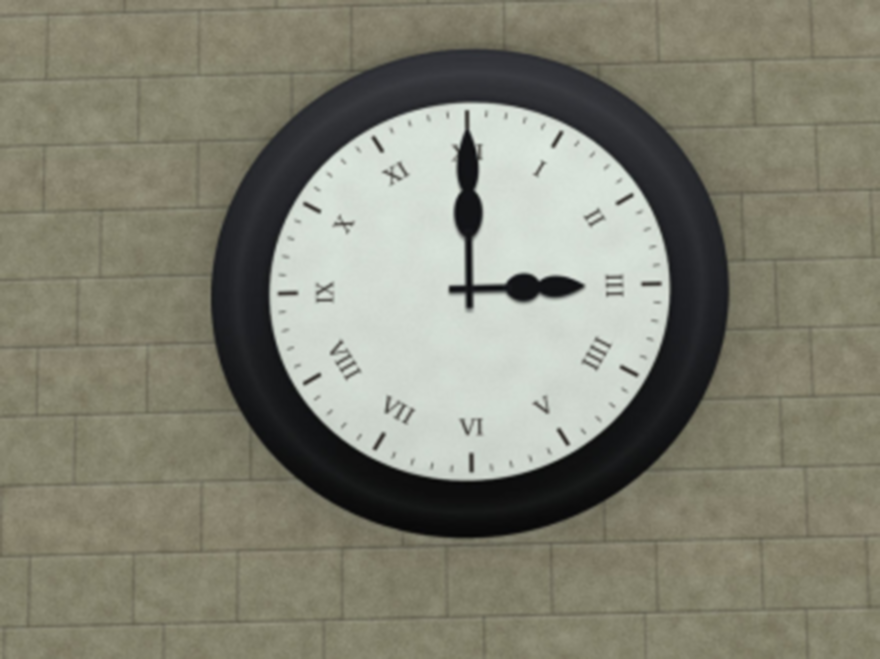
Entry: 3,00
